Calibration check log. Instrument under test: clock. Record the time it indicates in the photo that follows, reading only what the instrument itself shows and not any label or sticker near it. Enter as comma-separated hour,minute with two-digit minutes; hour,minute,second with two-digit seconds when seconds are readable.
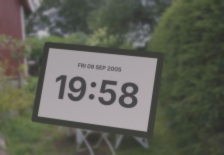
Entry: 19,58
